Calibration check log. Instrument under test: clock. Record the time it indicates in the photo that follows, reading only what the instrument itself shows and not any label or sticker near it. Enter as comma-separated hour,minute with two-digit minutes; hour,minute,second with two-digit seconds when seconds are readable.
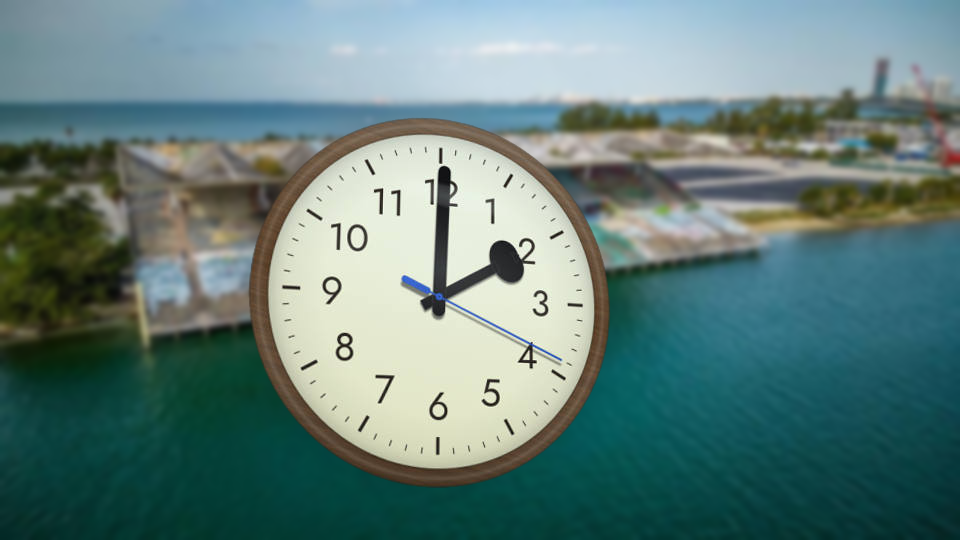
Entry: 2,00,19
